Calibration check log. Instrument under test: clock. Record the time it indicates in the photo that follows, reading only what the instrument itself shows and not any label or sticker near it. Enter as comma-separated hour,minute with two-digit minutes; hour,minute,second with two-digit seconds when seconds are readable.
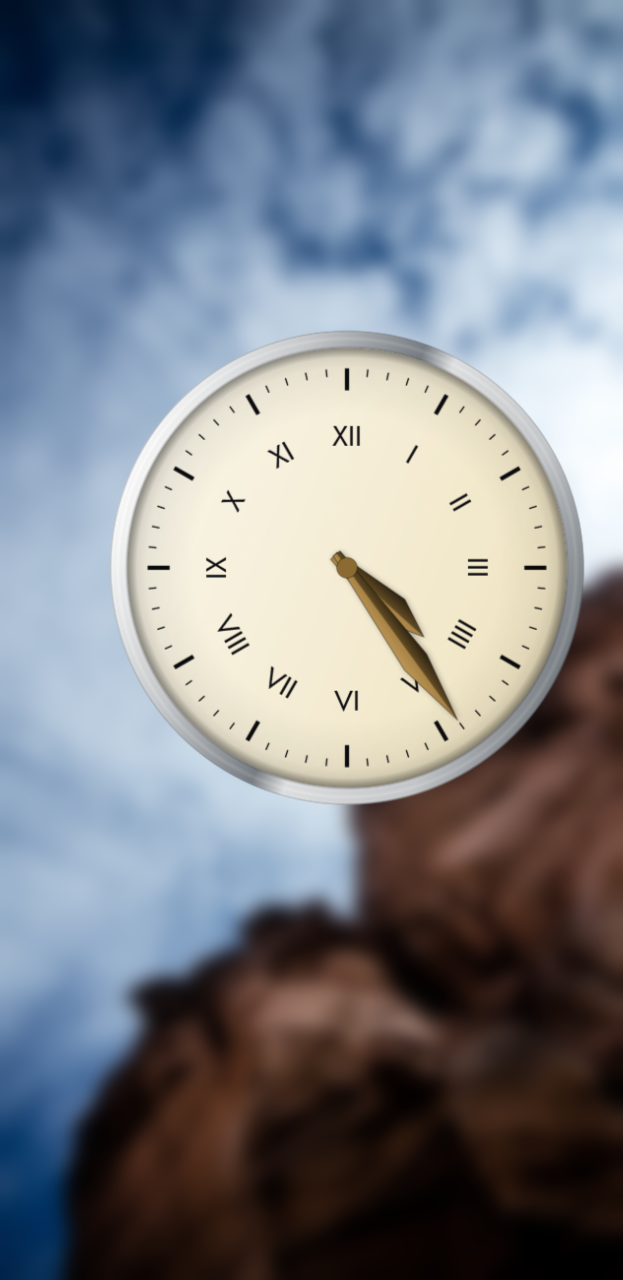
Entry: 4,24
